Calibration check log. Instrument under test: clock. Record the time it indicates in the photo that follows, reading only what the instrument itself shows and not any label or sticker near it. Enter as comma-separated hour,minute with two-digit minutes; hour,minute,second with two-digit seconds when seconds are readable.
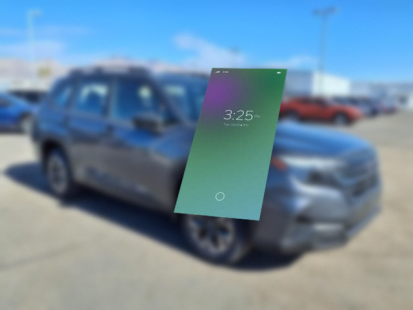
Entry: 3,25
